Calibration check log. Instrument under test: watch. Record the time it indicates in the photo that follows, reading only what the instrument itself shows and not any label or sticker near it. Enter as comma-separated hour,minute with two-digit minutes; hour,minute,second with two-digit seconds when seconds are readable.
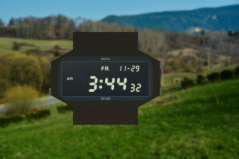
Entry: 3,44
